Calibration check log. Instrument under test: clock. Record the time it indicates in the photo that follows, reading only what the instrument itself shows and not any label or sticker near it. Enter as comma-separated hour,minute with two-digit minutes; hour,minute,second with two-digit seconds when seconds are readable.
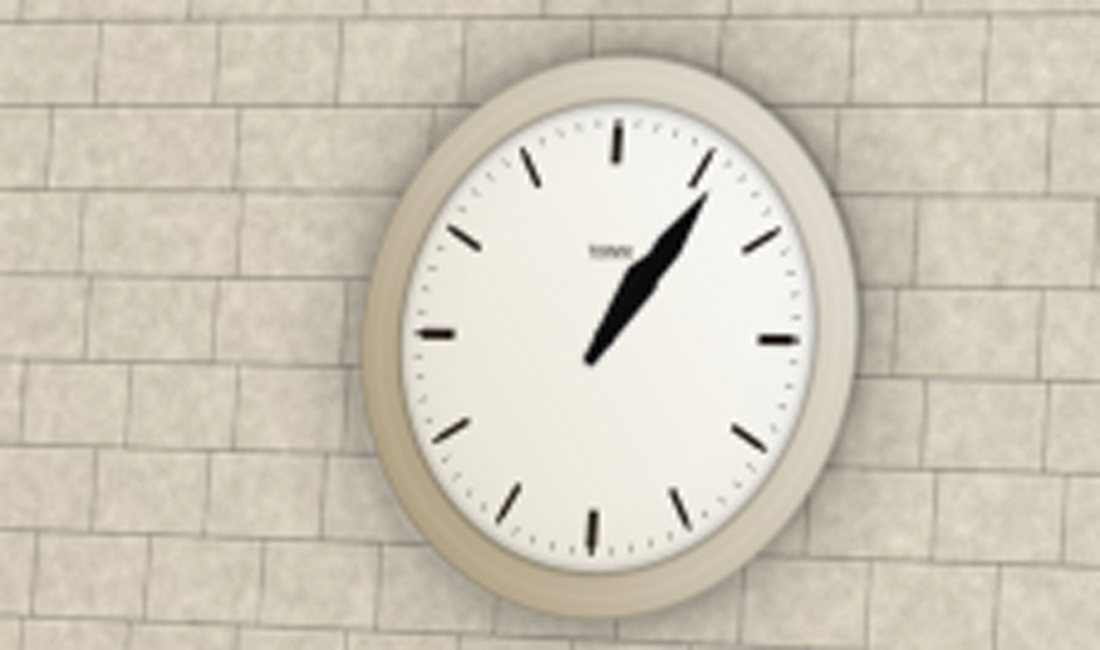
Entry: 1,06
